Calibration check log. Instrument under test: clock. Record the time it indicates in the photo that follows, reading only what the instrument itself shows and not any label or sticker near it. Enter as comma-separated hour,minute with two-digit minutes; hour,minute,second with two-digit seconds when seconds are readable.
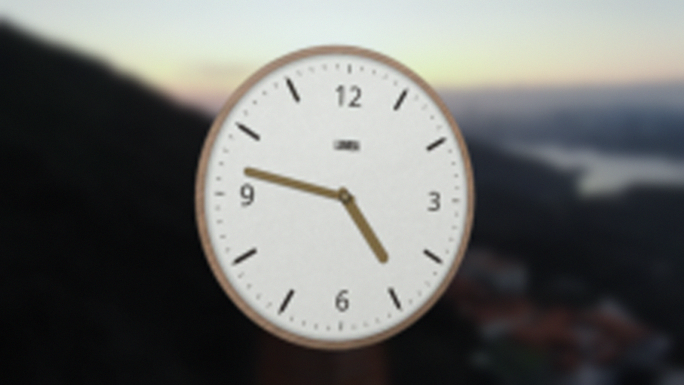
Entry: 4,47
